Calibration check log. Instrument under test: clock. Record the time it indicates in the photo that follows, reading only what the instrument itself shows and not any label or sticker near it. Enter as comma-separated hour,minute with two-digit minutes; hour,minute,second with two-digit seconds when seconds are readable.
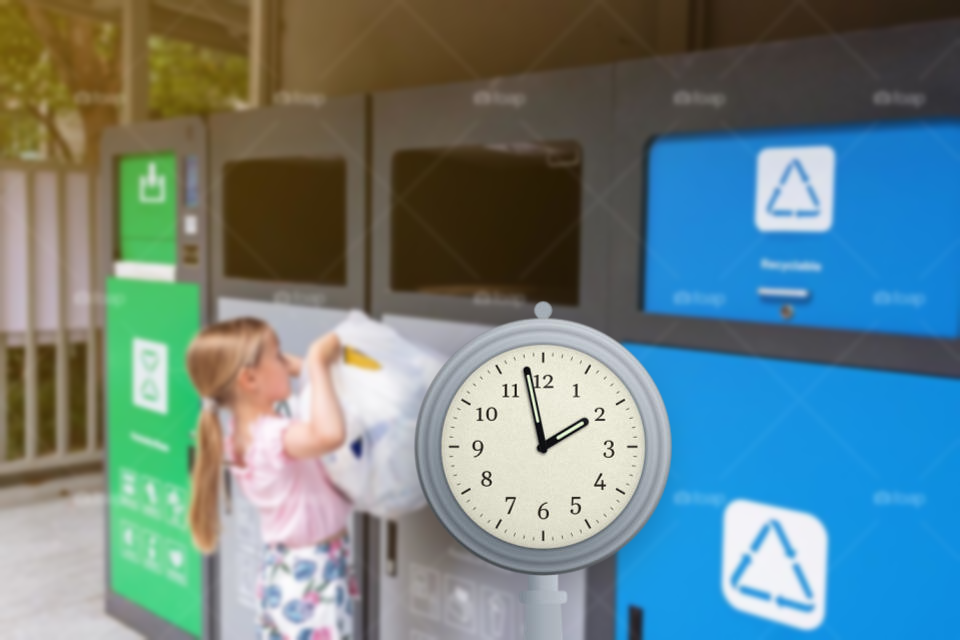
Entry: 1,58
